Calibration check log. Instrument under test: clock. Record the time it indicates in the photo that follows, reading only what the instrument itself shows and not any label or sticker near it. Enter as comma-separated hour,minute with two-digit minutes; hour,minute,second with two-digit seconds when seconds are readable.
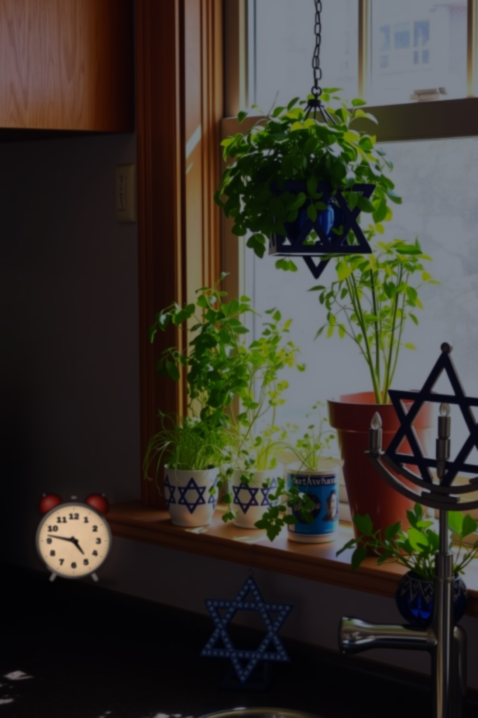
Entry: 4,47
